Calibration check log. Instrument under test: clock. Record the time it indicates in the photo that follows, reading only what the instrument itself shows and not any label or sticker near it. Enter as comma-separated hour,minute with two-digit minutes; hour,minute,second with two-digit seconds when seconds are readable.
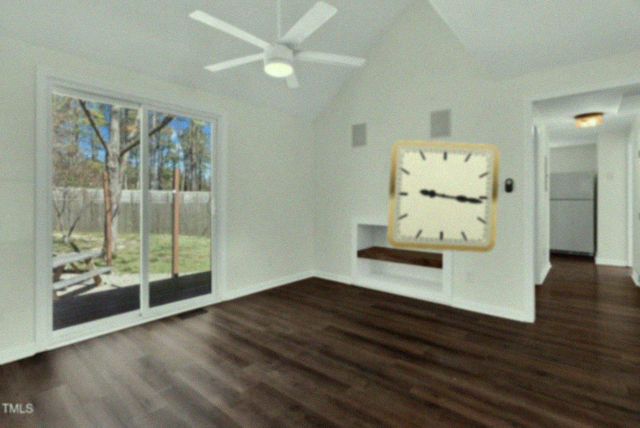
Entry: 9,16
